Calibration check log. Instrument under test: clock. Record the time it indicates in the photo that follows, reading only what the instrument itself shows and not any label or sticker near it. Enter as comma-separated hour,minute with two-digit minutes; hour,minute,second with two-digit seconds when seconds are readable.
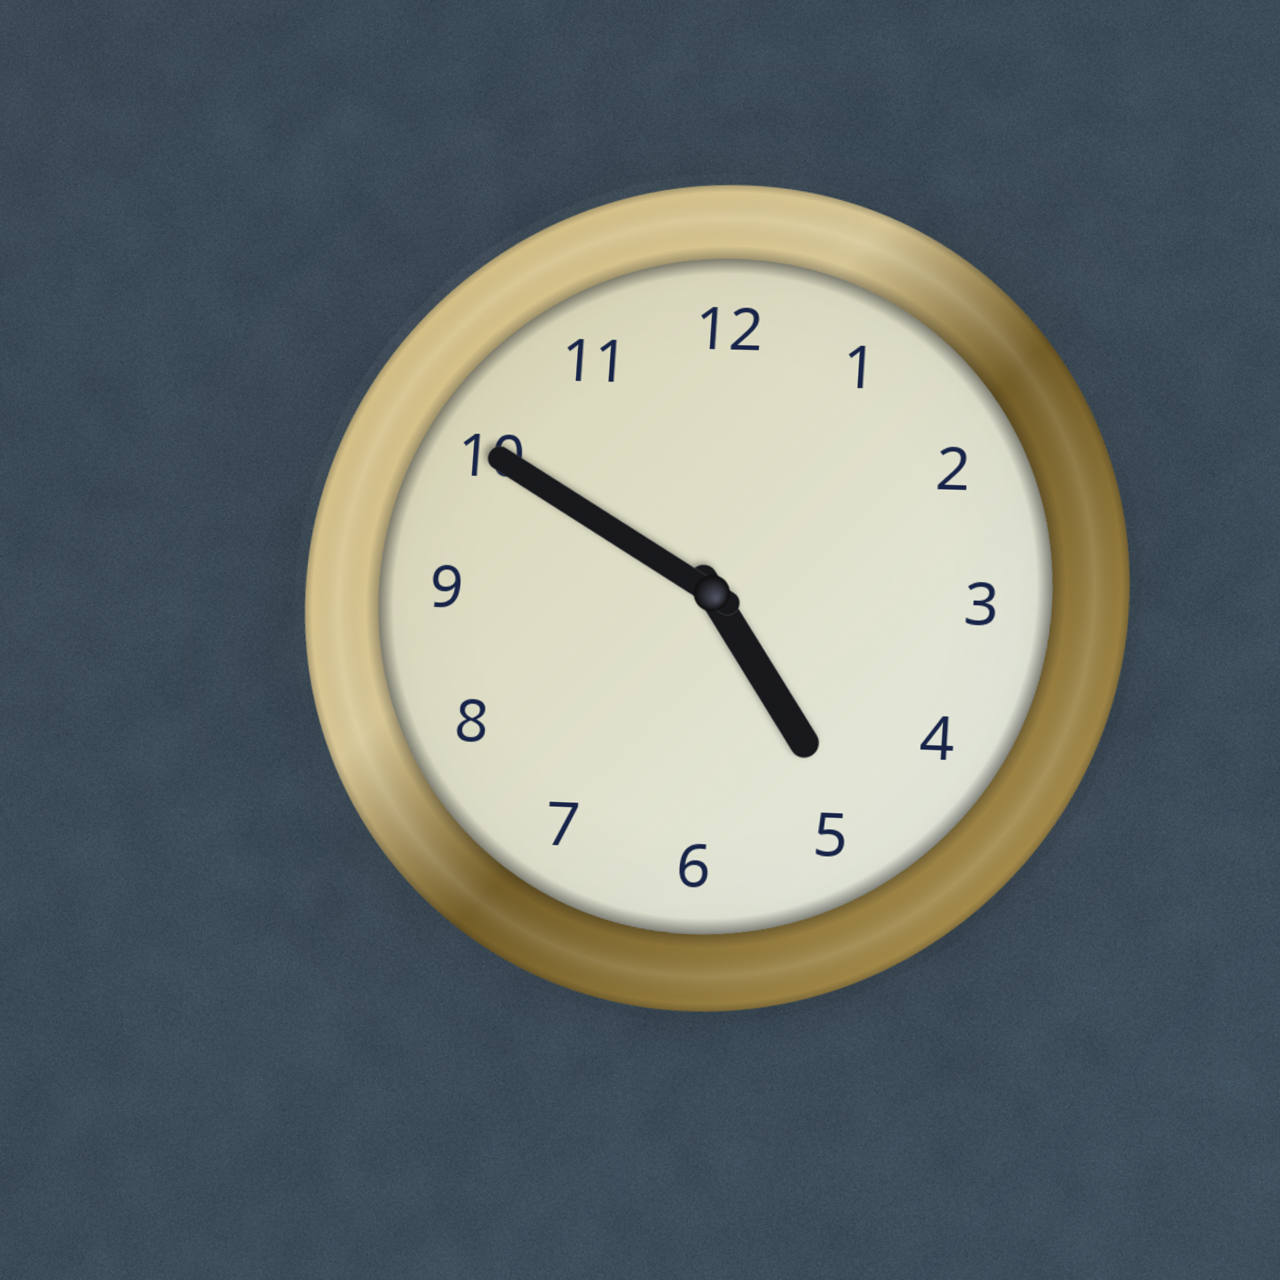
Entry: 4,50
